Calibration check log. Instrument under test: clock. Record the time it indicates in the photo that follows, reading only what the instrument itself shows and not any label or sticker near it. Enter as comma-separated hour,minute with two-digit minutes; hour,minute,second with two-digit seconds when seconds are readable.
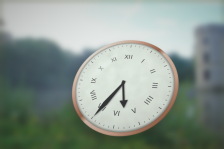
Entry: 5,35
